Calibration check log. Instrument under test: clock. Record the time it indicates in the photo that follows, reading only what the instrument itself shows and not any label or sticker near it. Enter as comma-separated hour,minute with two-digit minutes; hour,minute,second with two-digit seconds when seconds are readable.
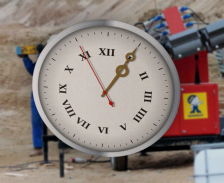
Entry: 1,04,55
